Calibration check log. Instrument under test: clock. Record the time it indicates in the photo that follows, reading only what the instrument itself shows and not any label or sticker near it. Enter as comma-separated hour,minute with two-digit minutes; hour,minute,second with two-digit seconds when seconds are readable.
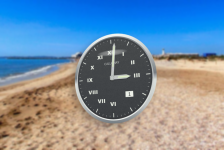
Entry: 3,01
